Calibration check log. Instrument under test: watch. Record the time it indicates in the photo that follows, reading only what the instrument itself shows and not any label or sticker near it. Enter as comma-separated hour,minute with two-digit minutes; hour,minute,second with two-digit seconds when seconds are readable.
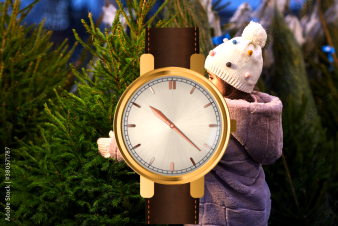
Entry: 10,22
